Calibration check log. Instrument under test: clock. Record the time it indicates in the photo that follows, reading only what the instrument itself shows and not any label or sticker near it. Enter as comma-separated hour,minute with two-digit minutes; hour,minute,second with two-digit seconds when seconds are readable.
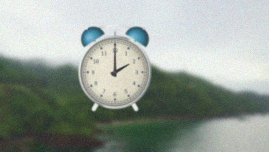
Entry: 2,00
